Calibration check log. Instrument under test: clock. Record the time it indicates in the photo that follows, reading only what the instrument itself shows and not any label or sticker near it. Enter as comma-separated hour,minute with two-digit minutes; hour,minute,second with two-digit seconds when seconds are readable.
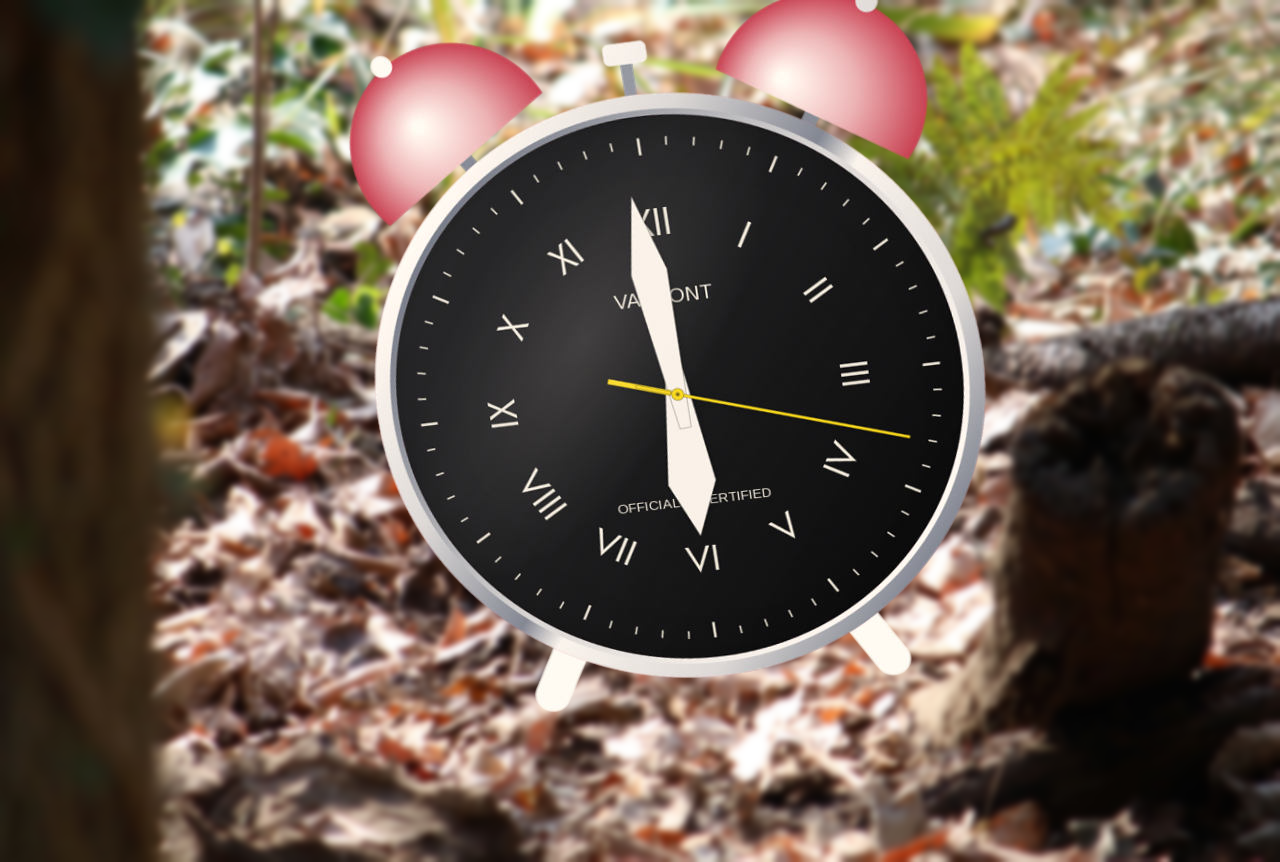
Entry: 5,59,18
